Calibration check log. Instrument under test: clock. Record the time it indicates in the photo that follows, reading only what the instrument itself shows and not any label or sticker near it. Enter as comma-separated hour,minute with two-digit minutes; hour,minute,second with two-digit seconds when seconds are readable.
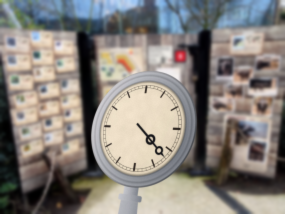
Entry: 4,22
